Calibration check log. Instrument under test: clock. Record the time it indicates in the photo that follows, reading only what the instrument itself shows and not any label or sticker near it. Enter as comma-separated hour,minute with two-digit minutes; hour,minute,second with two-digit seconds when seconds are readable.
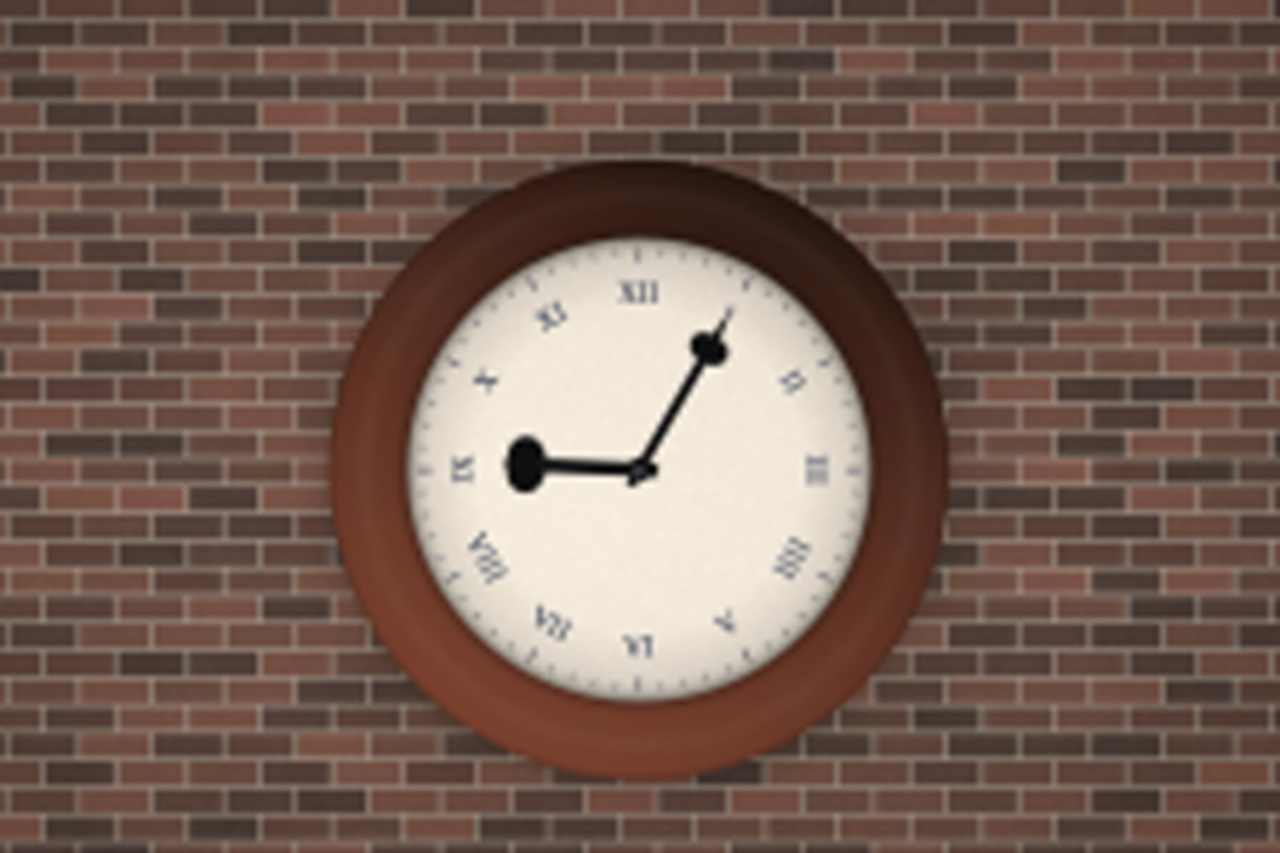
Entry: 9,05
